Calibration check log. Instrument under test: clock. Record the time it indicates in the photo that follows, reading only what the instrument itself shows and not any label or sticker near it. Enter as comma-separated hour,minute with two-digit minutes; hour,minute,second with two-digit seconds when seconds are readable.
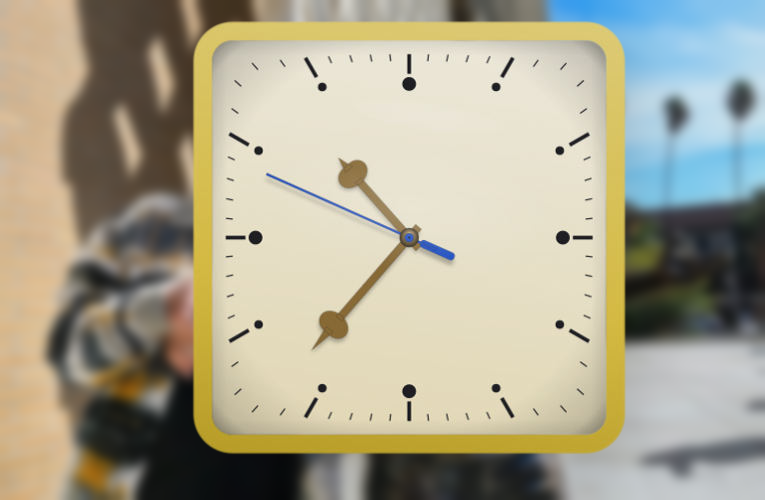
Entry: 10,36,49
